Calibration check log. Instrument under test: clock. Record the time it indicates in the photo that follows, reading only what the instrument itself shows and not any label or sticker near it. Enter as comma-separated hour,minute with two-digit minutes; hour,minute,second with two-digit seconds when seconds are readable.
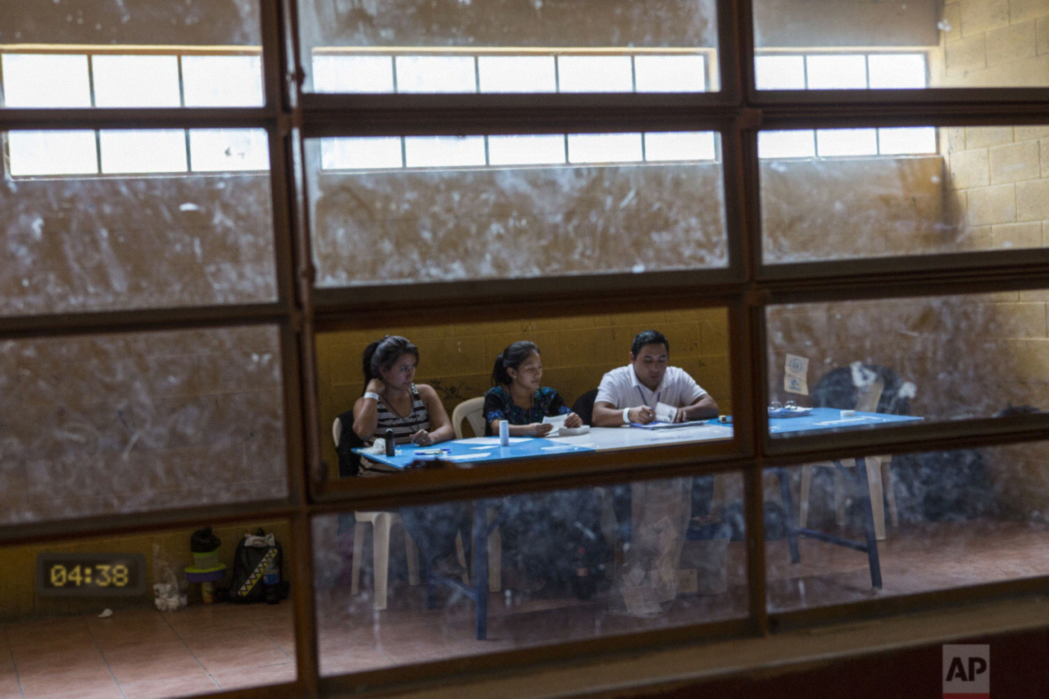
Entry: 4,38
